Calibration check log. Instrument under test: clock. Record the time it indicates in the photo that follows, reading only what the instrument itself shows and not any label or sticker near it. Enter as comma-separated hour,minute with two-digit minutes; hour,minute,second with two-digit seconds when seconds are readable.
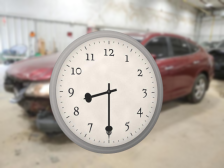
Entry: 8,30
